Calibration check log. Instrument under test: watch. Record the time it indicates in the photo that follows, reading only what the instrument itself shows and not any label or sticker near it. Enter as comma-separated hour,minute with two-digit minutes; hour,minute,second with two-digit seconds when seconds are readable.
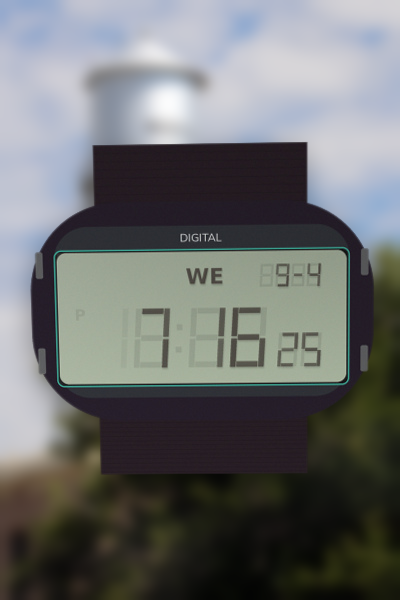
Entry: 7,16,25
